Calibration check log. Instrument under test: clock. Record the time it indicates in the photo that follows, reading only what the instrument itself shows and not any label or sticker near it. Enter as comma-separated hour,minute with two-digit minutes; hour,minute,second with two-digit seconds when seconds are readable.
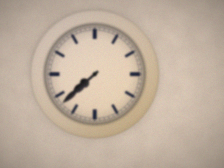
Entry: 7,38
